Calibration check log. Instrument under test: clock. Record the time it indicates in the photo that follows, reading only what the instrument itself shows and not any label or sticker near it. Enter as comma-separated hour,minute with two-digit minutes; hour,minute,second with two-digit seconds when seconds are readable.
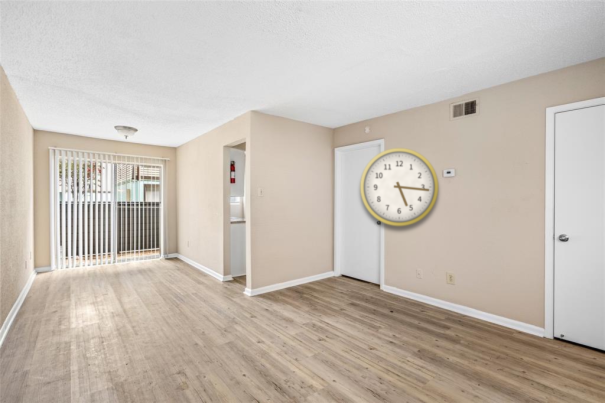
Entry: 5,16
